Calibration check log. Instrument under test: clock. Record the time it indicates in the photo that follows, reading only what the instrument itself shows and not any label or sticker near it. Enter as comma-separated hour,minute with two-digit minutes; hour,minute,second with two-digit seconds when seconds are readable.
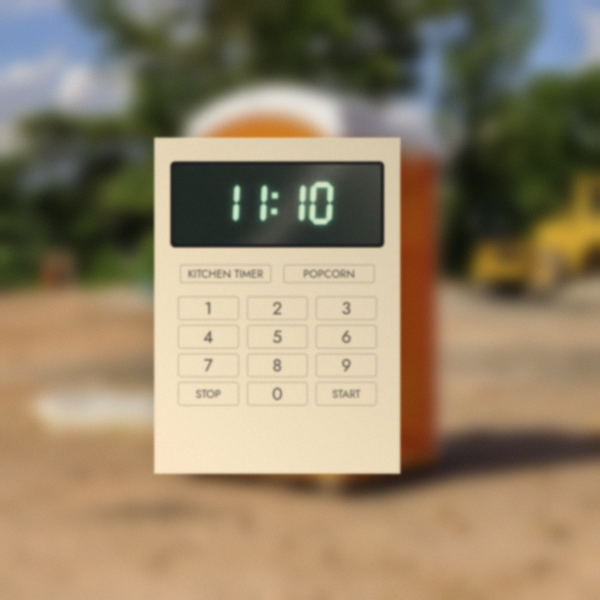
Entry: 11,10
